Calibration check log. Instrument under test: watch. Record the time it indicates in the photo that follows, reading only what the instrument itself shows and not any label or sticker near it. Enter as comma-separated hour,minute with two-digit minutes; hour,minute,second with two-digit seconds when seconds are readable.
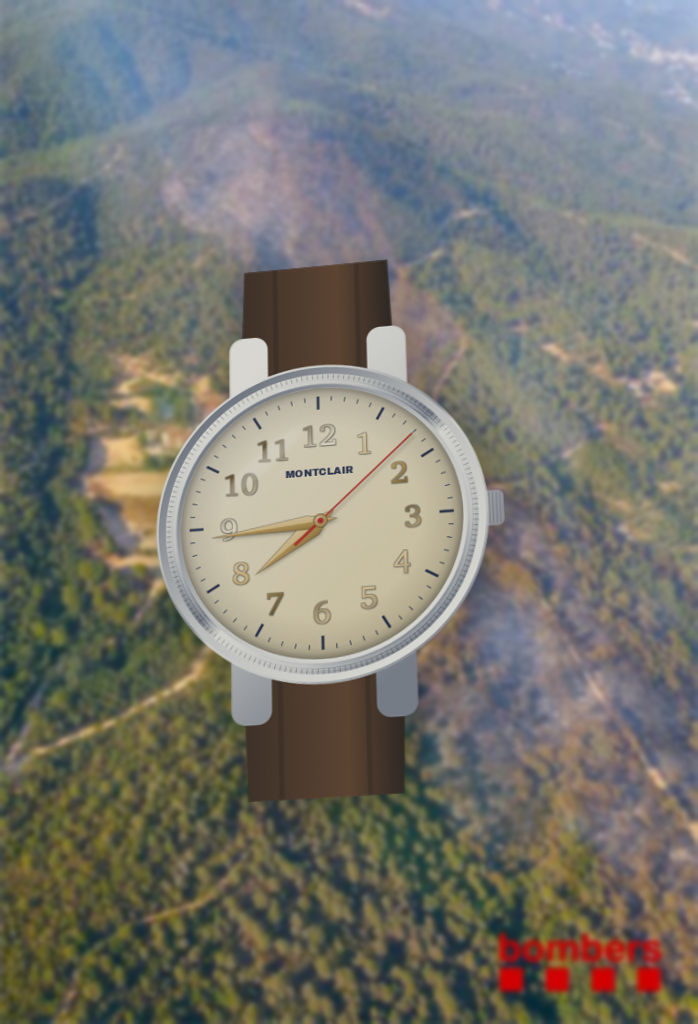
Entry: 7,44,08
